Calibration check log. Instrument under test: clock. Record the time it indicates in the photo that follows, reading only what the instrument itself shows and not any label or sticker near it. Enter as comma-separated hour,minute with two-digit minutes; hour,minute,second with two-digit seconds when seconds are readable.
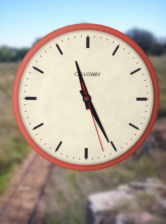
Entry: 11,25,27
